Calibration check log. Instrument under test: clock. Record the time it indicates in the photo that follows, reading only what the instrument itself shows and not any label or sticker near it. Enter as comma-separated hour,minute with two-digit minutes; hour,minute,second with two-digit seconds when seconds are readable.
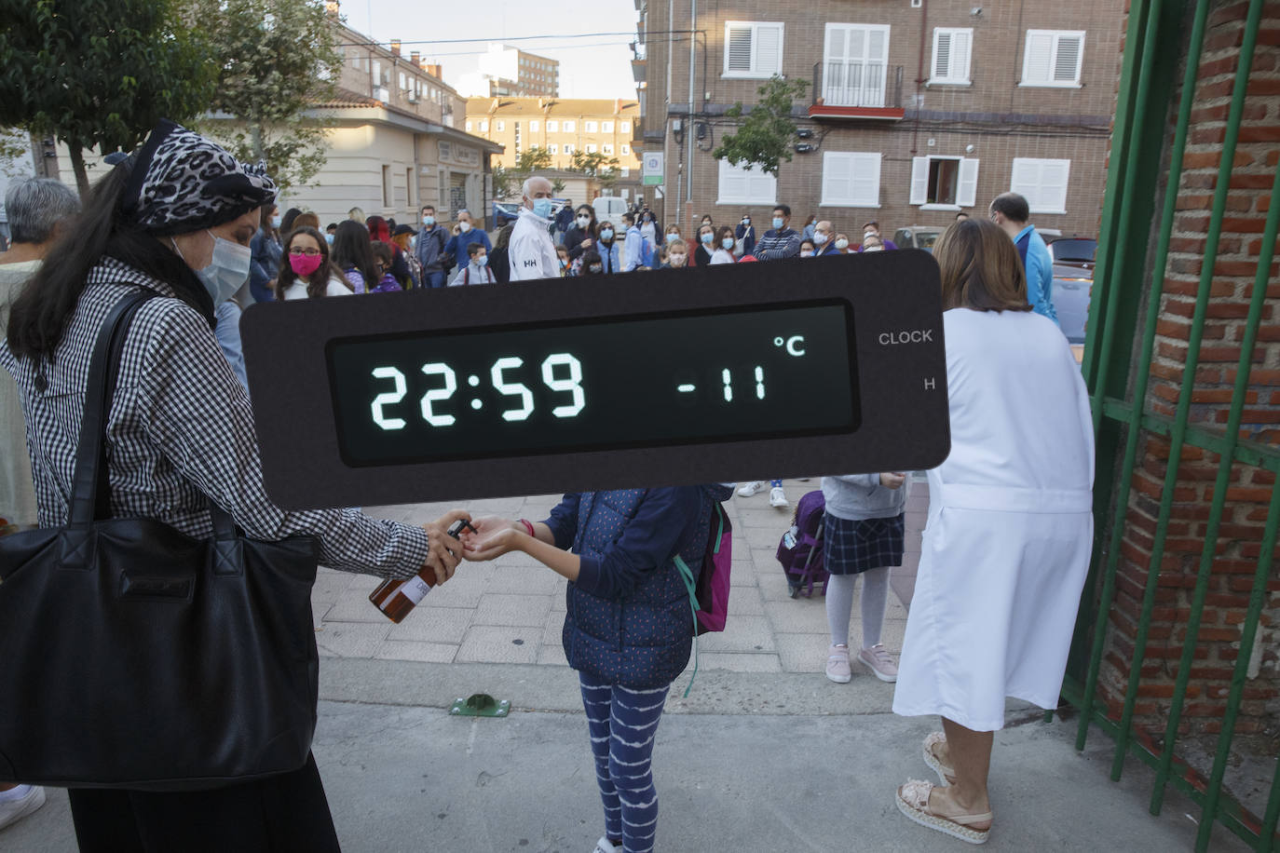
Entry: 22,59
